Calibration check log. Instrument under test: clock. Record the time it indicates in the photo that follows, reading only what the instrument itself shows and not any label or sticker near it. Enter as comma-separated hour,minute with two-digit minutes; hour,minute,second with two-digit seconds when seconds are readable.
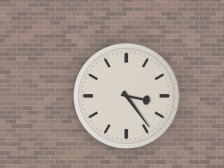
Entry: 3,24
